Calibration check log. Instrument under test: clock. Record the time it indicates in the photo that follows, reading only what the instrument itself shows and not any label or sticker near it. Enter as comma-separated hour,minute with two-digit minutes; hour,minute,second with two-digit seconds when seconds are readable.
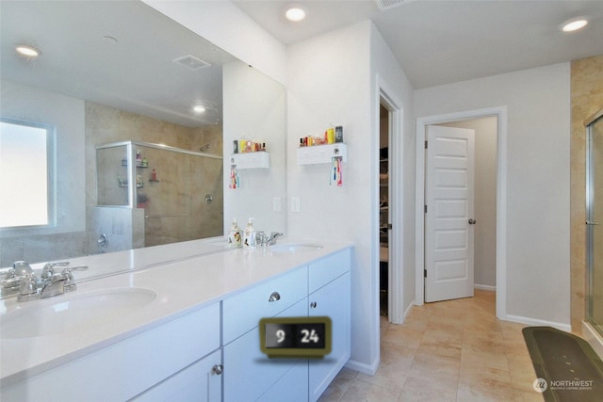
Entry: 9,24
